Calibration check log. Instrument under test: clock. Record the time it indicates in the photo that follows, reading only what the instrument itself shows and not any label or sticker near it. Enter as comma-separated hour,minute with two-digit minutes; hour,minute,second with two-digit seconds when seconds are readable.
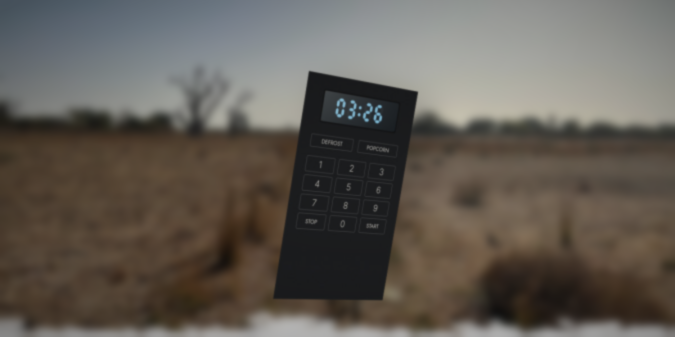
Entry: 3,26
